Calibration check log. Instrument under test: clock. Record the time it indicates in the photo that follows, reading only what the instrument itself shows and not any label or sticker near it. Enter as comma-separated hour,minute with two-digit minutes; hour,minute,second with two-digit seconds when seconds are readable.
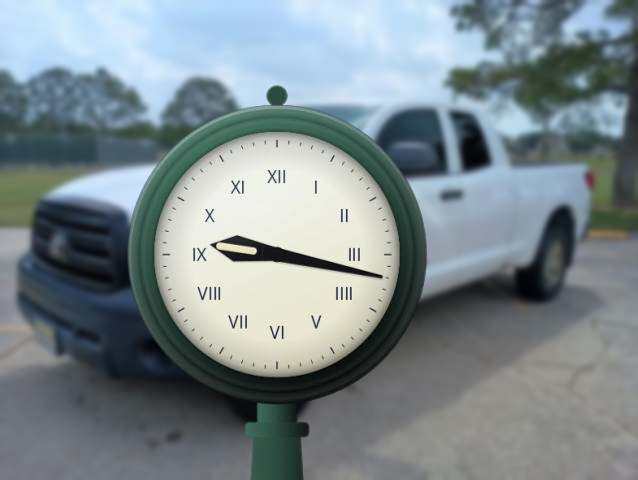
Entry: 9,17
